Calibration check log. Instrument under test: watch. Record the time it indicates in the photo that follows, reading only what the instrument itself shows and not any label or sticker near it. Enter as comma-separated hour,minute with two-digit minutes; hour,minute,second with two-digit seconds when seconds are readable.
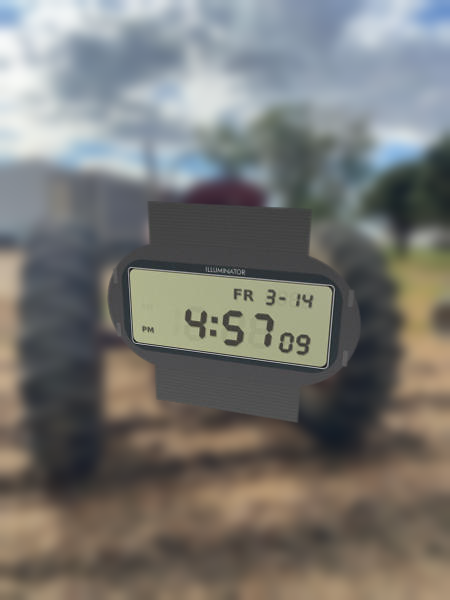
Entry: 4,57,09
